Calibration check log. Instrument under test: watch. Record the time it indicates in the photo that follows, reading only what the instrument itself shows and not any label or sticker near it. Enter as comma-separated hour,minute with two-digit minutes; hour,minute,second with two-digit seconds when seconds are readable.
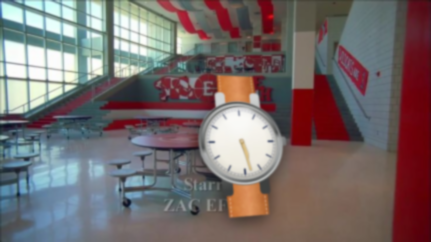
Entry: 5,28
